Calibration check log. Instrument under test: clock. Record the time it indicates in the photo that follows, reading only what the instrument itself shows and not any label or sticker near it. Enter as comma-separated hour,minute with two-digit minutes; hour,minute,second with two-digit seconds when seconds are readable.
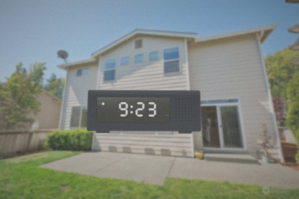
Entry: 9,23
